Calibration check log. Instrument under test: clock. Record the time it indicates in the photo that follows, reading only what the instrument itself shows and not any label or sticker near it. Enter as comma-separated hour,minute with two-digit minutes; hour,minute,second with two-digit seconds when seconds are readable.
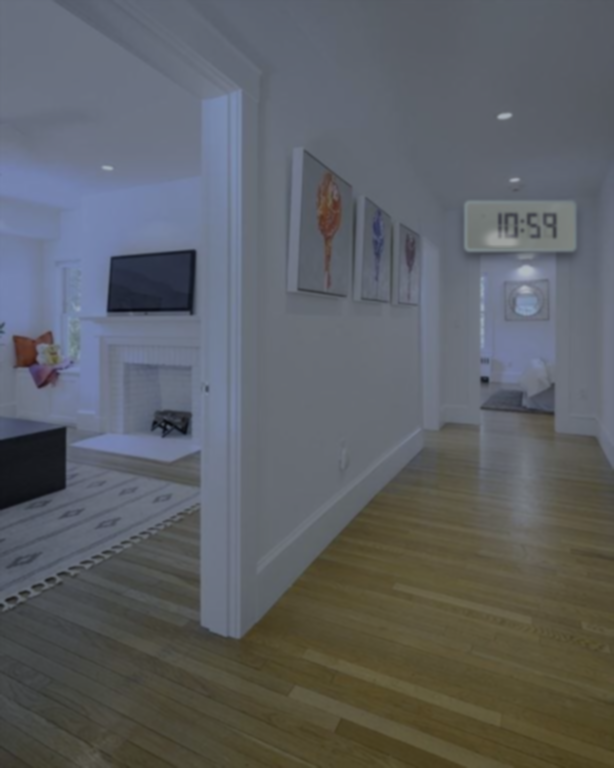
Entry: 10,59
